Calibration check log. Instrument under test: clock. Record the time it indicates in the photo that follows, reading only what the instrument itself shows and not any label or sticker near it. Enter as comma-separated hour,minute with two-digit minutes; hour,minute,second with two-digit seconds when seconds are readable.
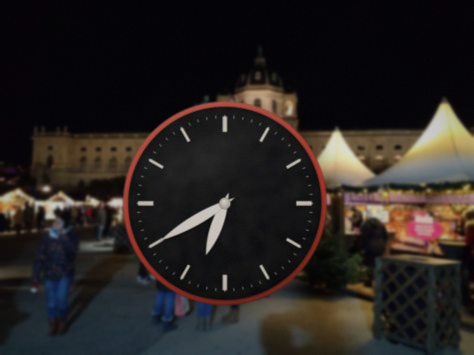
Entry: 6,40
